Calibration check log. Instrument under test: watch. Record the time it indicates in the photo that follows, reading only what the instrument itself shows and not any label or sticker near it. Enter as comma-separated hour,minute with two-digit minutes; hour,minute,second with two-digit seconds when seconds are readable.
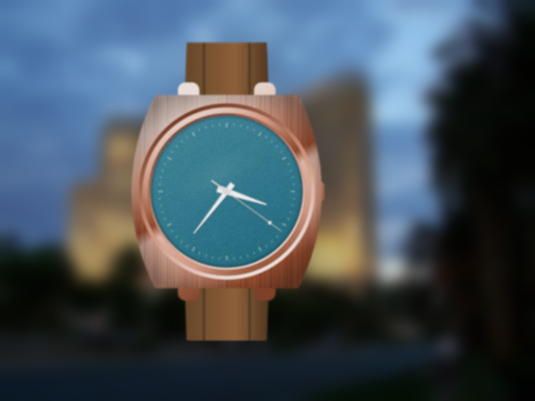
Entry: 3,36,21
